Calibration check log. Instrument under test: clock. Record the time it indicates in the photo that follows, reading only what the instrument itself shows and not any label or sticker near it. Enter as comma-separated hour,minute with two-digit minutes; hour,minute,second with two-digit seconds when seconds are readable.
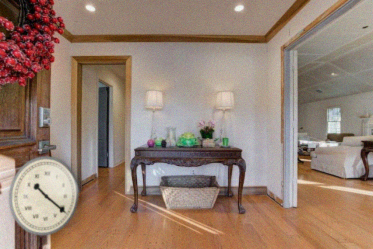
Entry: 10,21
